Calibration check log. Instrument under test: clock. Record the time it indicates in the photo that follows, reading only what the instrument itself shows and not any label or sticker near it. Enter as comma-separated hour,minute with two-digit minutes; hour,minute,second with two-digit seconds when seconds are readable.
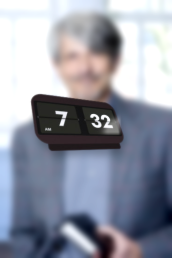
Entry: 7,32
